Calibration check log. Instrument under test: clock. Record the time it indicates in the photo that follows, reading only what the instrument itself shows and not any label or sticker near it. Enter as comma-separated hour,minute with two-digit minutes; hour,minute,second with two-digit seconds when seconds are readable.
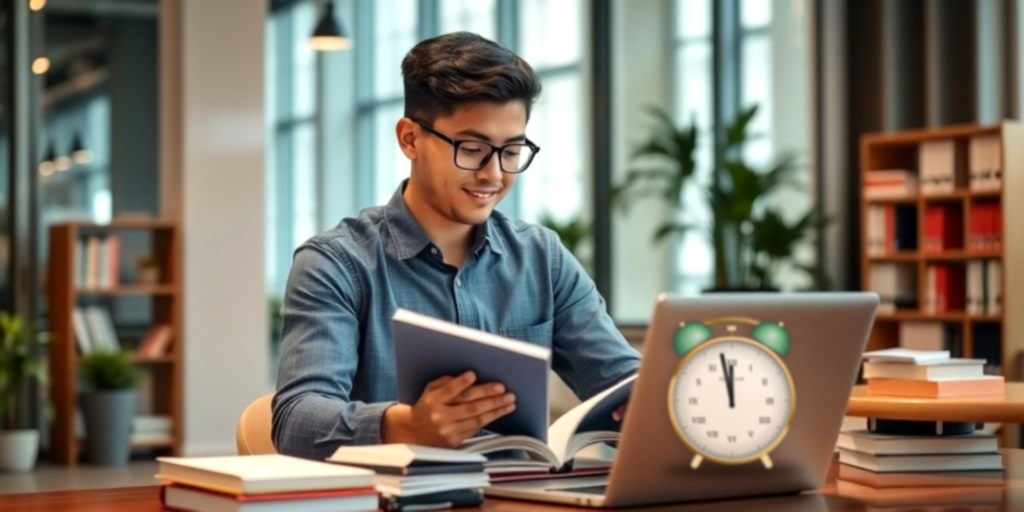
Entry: 11,58
